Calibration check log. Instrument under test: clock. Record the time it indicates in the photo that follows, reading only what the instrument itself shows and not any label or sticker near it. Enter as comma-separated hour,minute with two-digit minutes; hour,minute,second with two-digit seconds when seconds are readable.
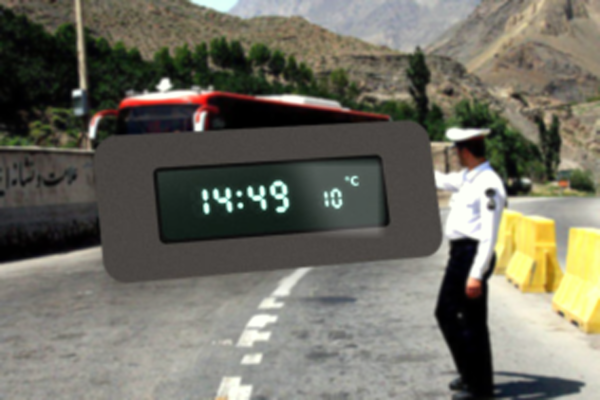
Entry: 14,49
